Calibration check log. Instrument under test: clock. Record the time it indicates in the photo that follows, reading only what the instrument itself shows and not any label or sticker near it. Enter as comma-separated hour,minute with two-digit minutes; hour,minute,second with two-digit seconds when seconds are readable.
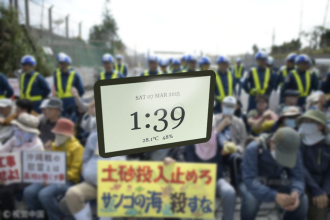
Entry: 1,39
